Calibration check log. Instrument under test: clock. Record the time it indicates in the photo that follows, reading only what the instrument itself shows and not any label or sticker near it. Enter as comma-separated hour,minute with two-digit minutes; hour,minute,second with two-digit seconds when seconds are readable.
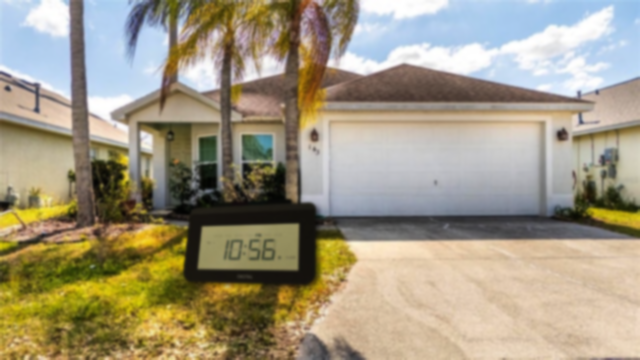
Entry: 10,56
